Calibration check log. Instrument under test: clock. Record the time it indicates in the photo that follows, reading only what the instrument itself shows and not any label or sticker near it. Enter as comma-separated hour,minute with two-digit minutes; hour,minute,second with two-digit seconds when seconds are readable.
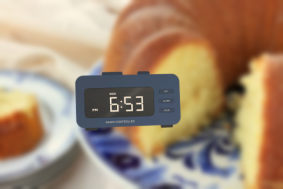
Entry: 6,53
